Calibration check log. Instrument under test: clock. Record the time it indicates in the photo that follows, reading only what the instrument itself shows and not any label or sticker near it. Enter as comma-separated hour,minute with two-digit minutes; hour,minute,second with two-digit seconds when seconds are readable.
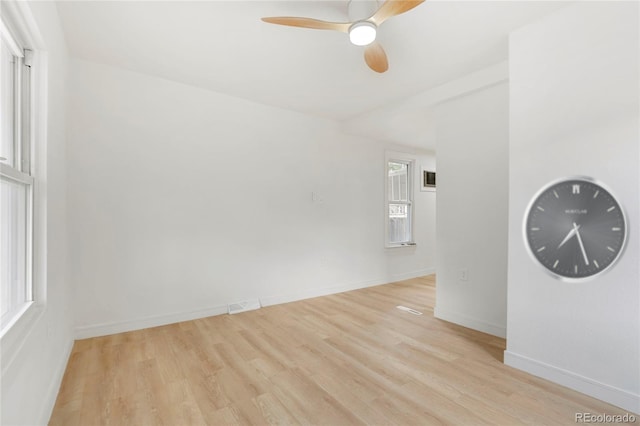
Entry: 7,27
